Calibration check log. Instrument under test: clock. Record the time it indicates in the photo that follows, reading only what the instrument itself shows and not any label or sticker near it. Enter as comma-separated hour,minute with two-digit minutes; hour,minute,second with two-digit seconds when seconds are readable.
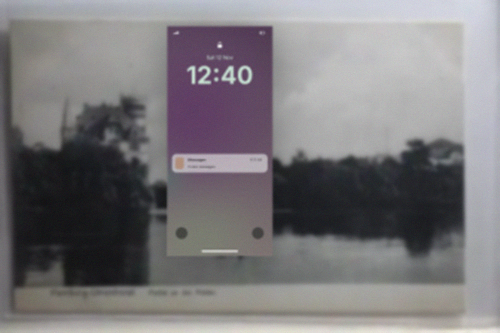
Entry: 12,40
